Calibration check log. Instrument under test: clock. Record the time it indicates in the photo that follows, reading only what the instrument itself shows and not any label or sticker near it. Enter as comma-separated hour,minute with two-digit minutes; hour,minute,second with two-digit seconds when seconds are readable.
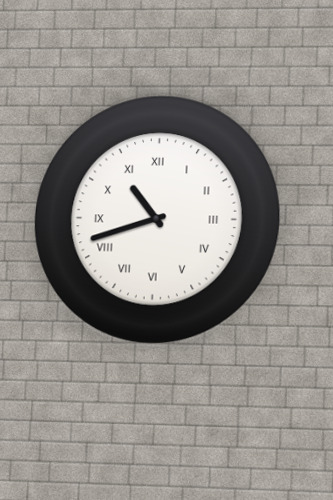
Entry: 10,42
